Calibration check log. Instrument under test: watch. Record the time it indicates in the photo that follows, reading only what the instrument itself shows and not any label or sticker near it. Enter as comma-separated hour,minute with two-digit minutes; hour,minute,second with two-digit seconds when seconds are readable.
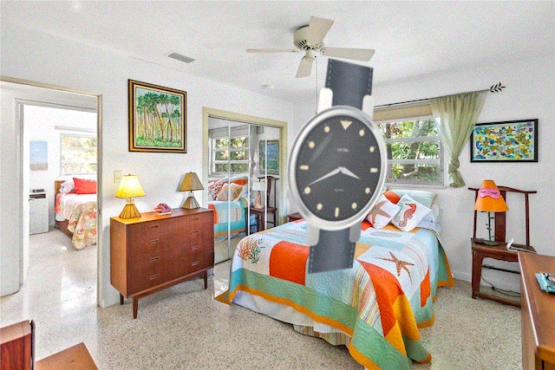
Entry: 3,41
